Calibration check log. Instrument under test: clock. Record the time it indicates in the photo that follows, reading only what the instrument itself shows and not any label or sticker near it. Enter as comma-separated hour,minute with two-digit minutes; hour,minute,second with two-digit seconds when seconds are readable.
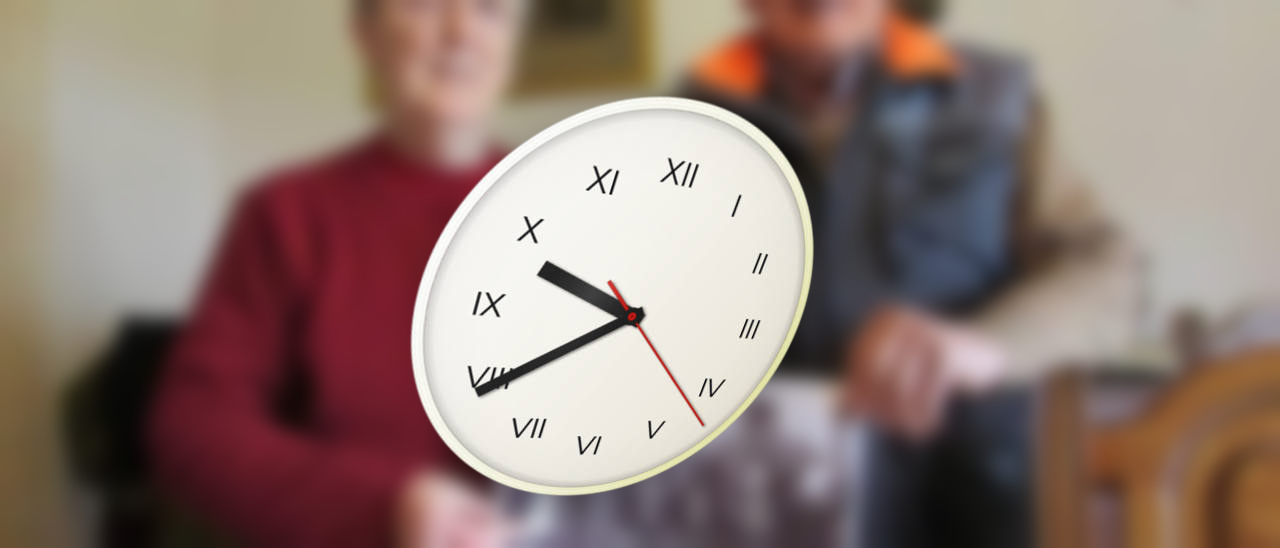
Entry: 9,39,22
